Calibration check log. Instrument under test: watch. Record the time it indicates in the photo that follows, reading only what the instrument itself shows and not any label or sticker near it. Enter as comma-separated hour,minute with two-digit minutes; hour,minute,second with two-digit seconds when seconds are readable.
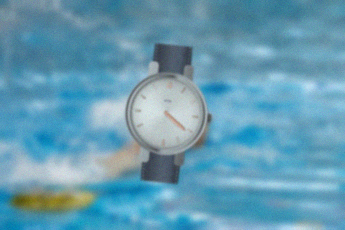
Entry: 4,21
